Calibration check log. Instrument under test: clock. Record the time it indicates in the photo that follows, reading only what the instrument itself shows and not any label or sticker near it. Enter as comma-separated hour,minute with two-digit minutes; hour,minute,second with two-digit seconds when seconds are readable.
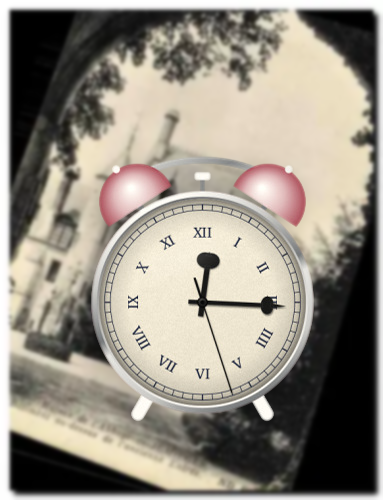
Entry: 12,15,27
